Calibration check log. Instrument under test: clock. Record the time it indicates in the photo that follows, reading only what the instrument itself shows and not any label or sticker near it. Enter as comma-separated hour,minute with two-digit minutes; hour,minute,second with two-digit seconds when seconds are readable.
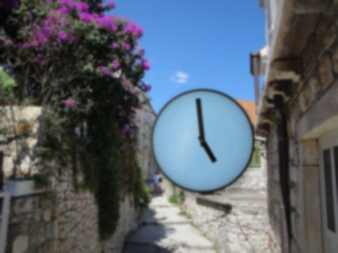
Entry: 4,59
